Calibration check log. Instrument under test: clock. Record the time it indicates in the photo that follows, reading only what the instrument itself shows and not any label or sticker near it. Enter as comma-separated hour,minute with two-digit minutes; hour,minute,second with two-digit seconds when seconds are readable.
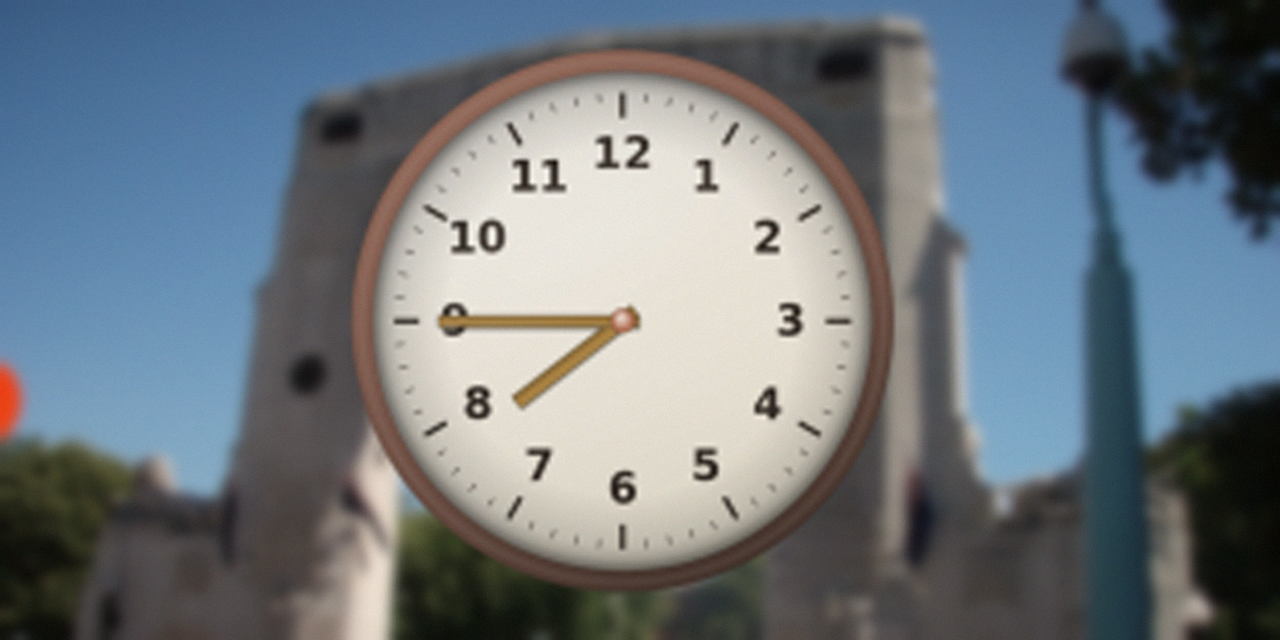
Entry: 7,45
